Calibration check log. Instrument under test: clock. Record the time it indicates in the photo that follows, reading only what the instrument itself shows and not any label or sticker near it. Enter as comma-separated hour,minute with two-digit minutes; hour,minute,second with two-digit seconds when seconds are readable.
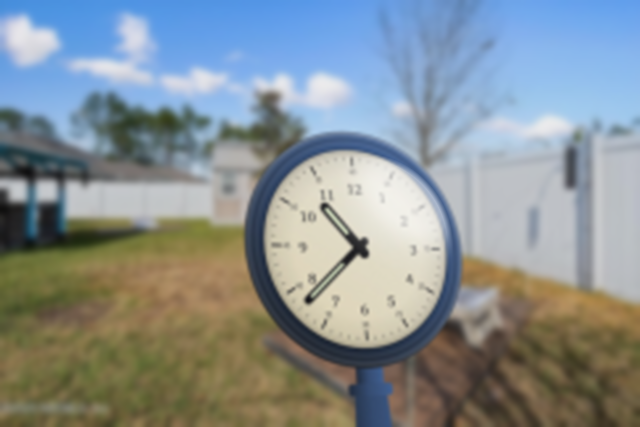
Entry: 10,38
